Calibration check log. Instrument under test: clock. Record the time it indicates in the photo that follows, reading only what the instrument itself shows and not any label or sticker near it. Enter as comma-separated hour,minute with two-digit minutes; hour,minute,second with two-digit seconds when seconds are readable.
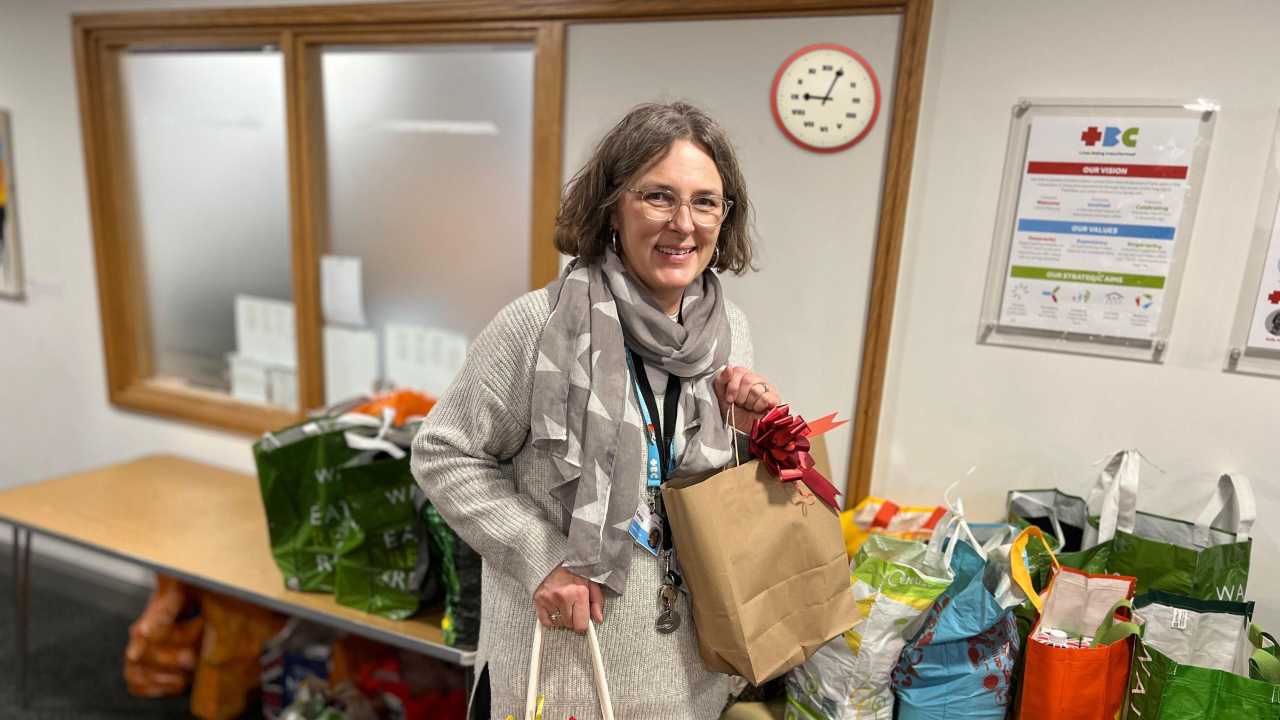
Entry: 9,04
